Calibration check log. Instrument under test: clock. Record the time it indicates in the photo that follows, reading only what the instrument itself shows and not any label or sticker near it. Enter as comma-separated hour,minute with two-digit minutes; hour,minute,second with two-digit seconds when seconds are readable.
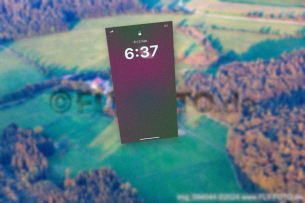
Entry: 6,37
